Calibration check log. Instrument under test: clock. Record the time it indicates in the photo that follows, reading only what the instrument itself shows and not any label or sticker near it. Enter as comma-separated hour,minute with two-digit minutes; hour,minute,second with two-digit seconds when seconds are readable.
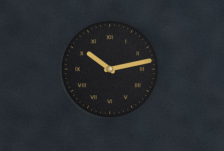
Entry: 10,13
